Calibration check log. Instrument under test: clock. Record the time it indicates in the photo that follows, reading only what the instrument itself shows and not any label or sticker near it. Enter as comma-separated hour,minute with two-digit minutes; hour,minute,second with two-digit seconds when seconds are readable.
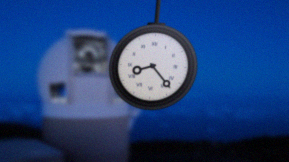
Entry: 8,23
